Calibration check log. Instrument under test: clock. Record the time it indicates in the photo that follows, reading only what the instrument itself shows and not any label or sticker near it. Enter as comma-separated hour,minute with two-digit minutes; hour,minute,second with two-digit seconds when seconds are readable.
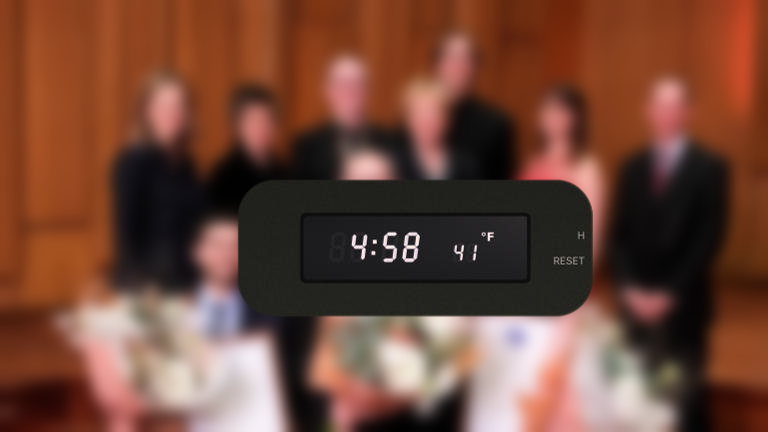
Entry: 4,58
